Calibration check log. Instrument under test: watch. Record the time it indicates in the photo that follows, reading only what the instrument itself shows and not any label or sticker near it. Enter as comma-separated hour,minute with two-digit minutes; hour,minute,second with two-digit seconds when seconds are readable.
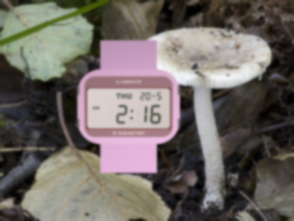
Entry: 2,16
